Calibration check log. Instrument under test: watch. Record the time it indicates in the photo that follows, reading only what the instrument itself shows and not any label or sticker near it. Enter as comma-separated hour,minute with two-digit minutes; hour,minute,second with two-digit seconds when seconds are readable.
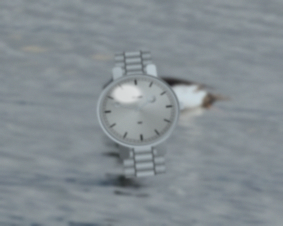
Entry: 1,48
